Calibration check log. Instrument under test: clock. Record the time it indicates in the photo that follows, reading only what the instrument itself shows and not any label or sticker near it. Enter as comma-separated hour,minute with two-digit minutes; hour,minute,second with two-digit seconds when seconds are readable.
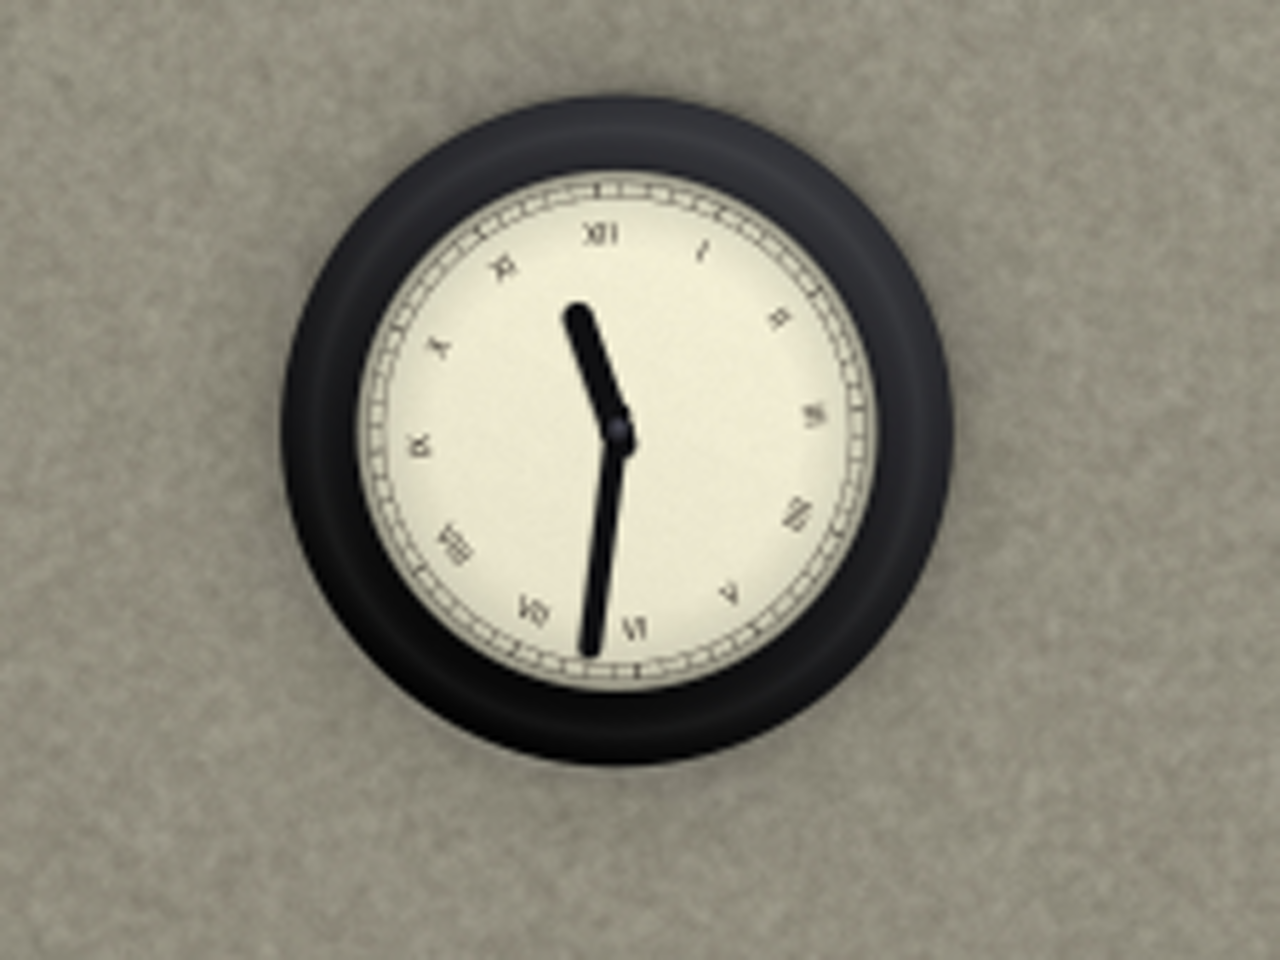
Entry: 11,32
